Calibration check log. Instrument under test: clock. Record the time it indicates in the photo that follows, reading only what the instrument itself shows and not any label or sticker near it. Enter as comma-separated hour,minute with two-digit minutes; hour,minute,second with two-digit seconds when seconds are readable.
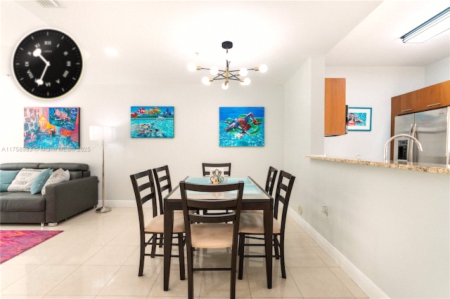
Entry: 10,34
